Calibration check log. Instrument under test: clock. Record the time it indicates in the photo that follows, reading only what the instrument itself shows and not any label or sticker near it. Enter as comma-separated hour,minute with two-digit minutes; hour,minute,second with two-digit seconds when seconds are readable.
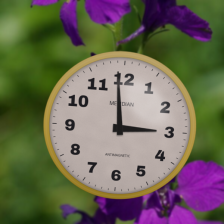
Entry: 2,59
